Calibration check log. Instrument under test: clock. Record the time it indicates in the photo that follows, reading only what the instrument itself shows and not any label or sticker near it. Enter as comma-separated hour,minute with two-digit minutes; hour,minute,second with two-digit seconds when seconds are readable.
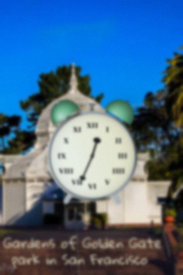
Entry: 12,34
